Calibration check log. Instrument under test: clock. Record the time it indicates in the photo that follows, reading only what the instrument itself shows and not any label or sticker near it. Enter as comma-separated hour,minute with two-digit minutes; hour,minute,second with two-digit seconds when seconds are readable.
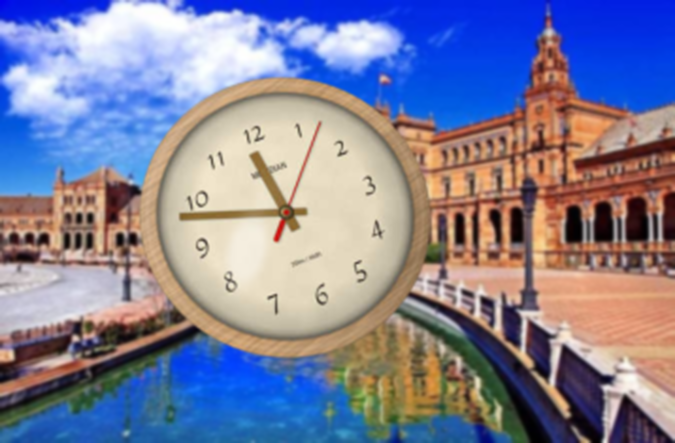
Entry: 11,48,07
